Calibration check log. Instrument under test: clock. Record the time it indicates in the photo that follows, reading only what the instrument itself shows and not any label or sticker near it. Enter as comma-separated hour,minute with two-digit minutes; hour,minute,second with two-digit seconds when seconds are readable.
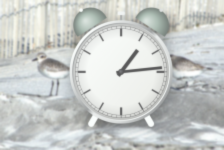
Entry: 1,14
